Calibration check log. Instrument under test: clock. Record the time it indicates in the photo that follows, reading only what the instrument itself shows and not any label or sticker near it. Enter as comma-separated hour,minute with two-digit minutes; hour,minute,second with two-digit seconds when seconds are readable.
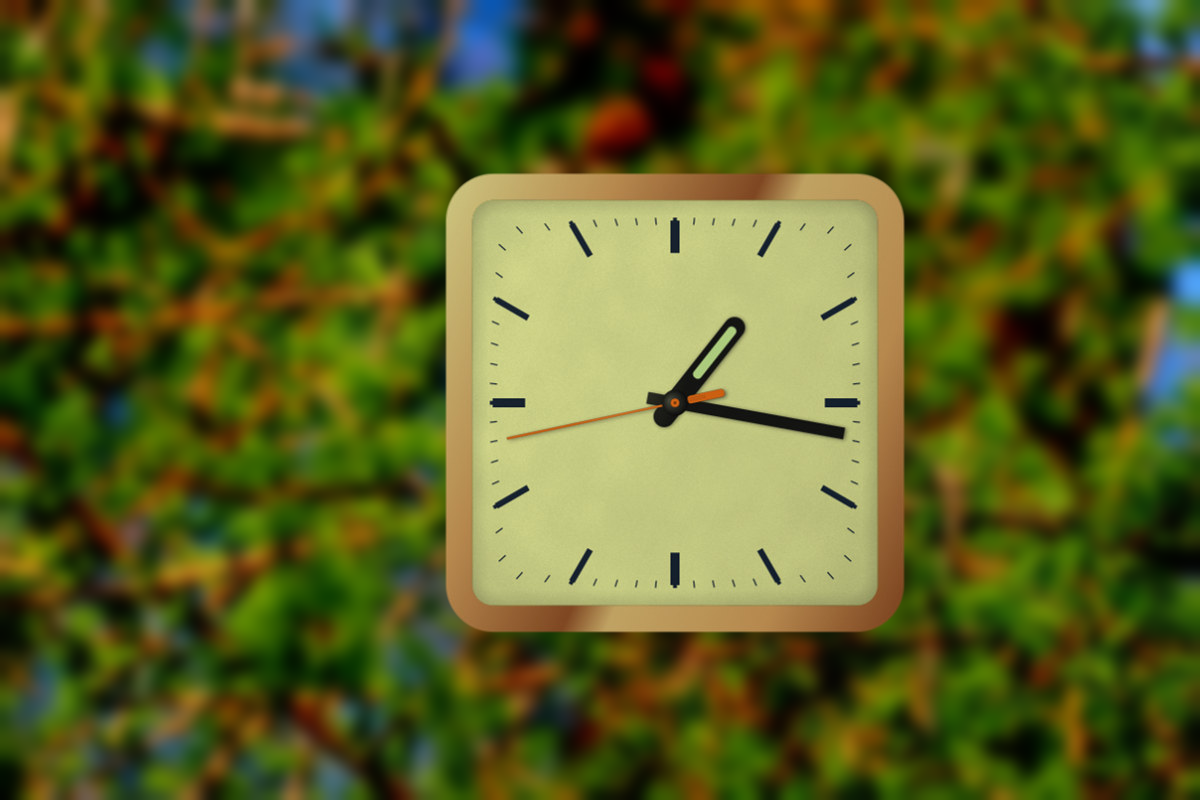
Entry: 1,16,43
